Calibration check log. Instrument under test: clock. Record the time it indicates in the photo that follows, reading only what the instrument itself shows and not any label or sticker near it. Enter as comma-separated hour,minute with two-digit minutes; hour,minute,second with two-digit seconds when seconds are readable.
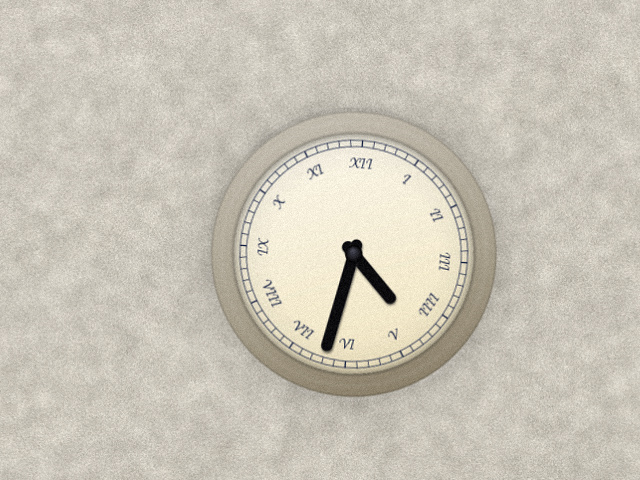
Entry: 4,32
